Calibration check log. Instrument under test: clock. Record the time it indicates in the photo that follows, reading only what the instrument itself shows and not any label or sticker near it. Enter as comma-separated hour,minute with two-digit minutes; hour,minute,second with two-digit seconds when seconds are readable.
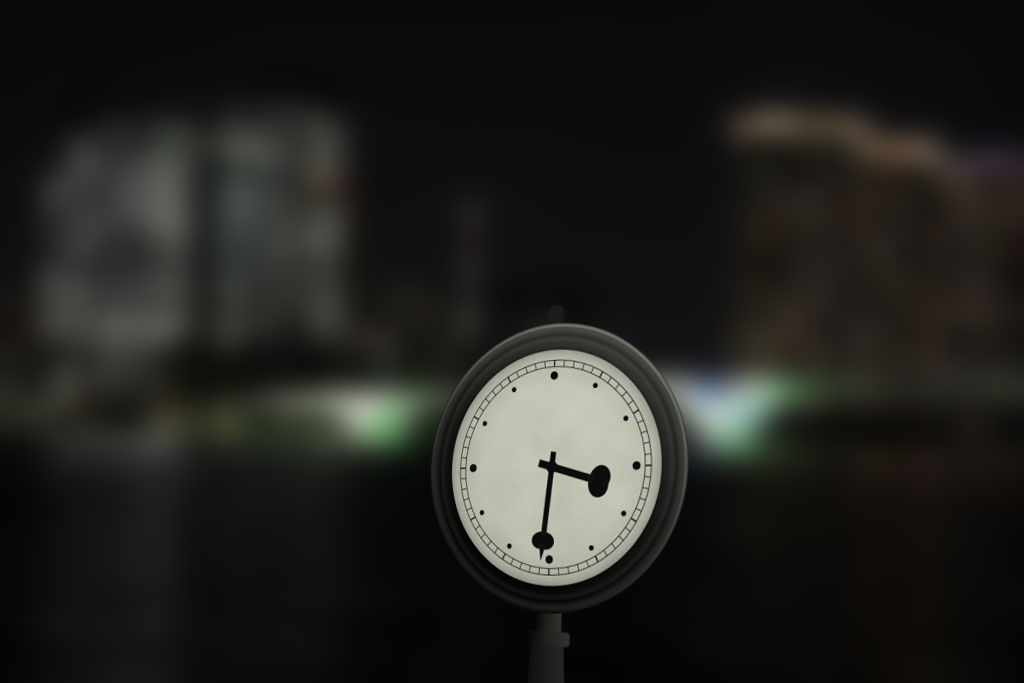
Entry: 3,31
